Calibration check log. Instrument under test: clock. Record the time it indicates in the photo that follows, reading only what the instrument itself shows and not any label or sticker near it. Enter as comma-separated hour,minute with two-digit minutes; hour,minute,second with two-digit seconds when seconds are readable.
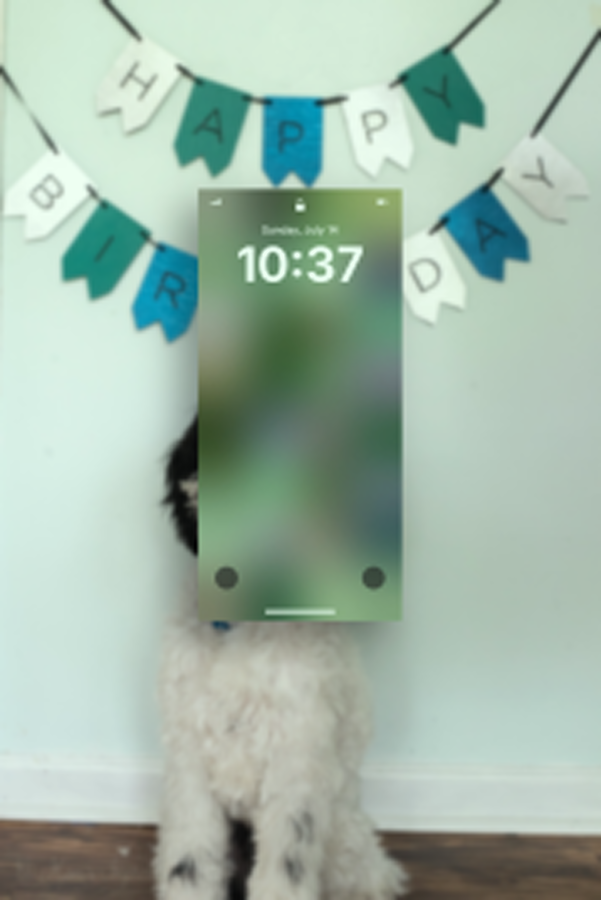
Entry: 10,37
